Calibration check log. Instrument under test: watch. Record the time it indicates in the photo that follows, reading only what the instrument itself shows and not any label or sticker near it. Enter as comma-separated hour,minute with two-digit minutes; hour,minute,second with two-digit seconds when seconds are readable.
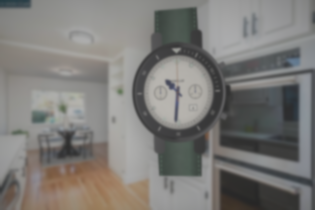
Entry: 10,31
